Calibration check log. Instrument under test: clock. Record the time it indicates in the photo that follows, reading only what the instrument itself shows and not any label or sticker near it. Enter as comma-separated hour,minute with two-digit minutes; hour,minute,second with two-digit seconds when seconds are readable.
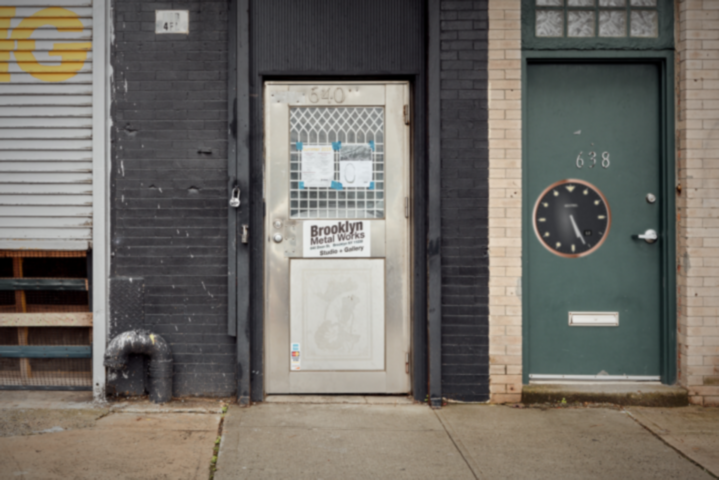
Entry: 5,26
